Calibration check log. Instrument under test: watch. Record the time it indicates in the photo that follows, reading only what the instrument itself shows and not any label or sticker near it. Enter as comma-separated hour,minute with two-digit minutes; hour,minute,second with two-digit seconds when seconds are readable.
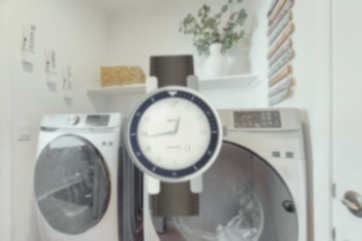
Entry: 12,44
